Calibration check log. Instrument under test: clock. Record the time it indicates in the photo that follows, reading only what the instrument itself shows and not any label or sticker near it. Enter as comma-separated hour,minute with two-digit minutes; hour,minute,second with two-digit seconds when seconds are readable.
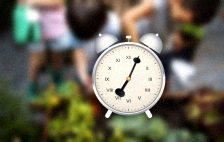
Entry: 7,04
